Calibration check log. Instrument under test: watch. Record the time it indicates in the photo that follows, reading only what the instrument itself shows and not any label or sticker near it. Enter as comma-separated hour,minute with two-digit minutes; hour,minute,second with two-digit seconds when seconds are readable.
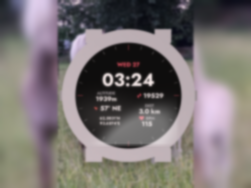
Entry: 3,24
